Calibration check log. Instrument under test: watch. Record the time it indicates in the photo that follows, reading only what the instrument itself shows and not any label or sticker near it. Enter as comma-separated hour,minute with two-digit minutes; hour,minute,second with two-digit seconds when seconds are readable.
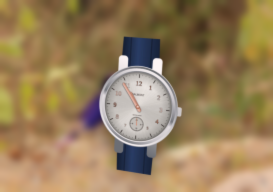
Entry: 10,54
